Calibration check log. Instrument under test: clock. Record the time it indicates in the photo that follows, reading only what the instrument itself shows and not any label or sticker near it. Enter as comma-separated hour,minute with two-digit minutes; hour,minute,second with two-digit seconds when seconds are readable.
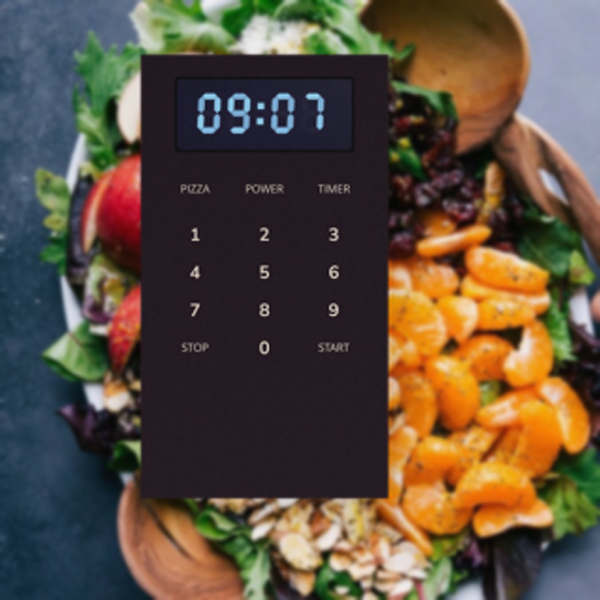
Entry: 9,07
